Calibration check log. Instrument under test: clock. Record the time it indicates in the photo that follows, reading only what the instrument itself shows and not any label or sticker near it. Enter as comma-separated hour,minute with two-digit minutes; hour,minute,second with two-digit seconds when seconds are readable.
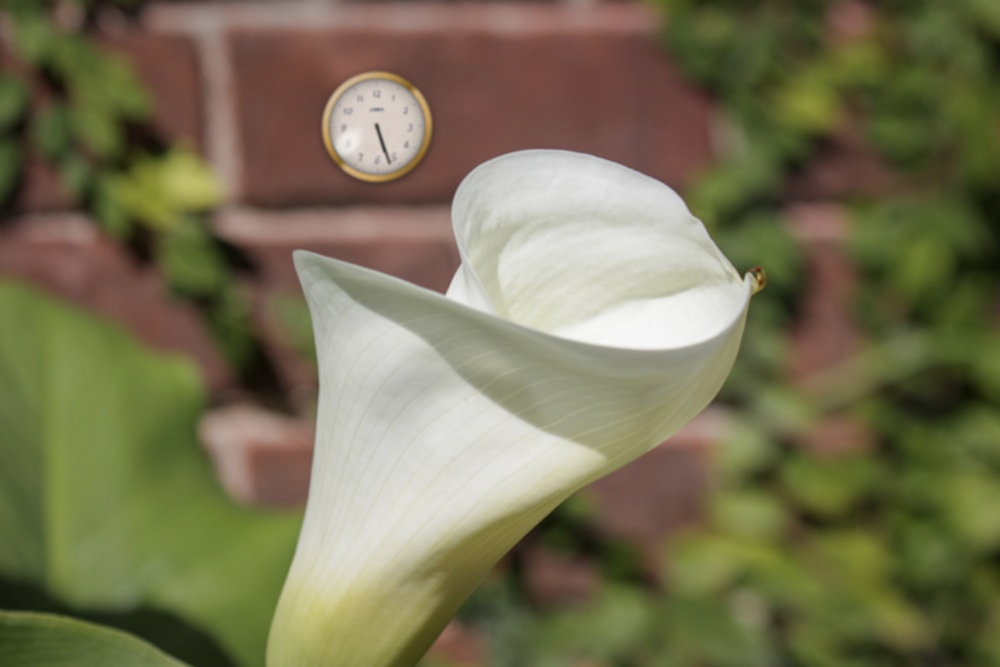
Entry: 5,27
